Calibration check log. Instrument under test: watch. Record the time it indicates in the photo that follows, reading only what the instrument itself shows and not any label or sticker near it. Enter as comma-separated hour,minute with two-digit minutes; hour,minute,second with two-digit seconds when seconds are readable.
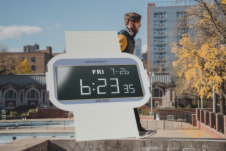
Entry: 6,23,35
